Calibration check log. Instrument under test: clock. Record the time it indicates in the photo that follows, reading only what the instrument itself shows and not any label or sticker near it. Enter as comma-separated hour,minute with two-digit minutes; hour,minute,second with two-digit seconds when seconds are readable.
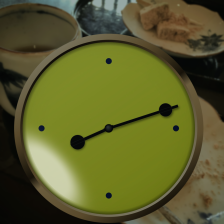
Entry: 8,12
